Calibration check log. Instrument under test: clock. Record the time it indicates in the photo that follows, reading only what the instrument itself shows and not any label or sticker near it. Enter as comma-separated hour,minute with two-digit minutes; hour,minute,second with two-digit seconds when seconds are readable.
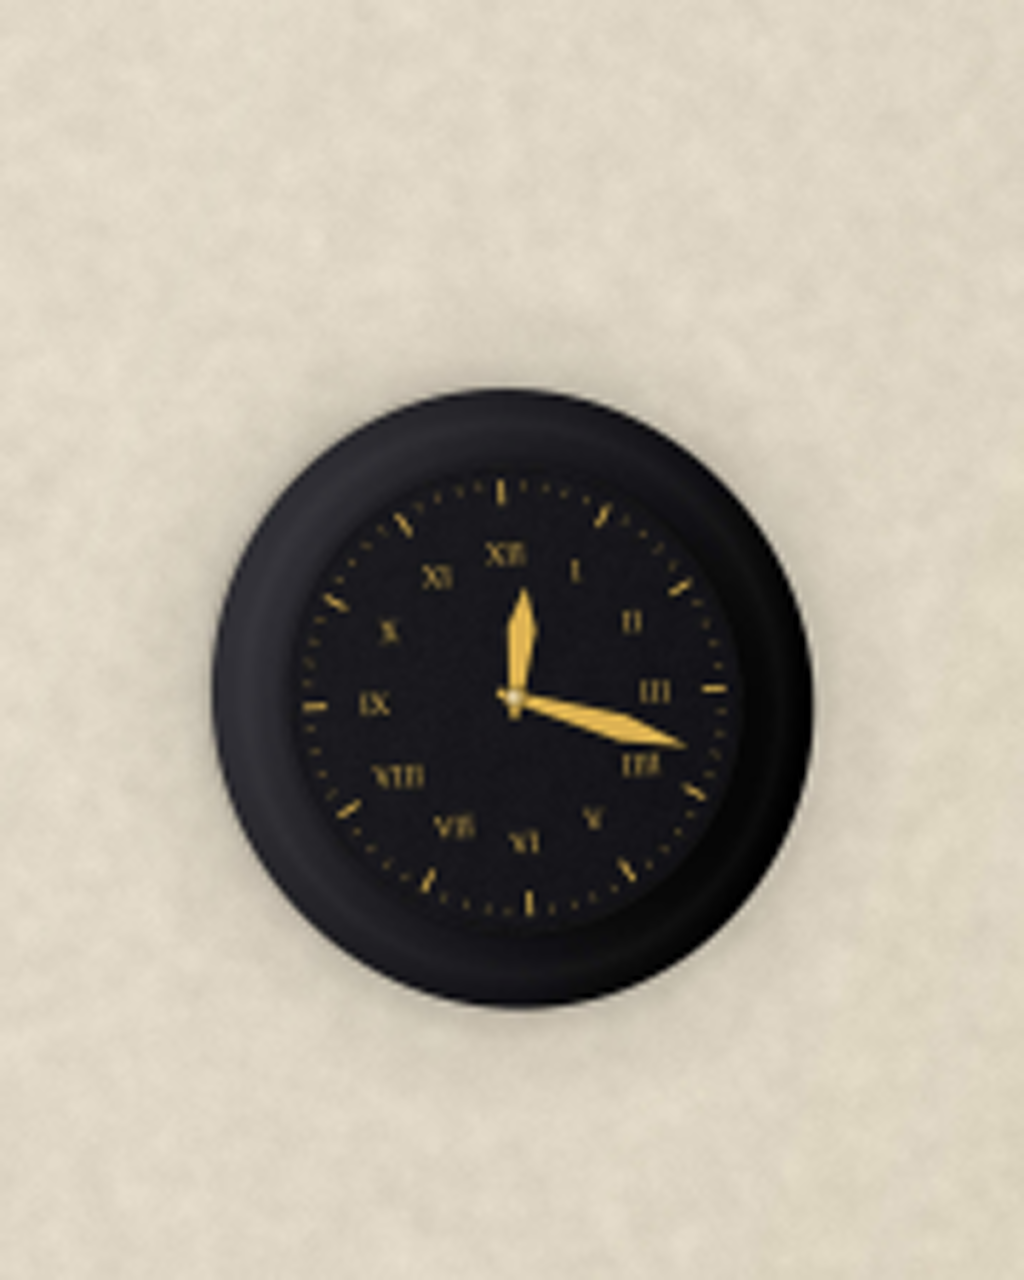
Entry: 12,18
